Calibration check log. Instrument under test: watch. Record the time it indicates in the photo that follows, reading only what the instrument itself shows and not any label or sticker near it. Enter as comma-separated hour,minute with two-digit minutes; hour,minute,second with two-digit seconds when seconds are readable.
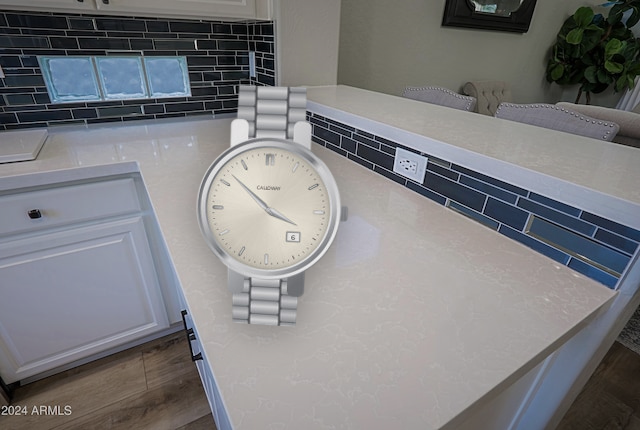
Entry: 3,52
